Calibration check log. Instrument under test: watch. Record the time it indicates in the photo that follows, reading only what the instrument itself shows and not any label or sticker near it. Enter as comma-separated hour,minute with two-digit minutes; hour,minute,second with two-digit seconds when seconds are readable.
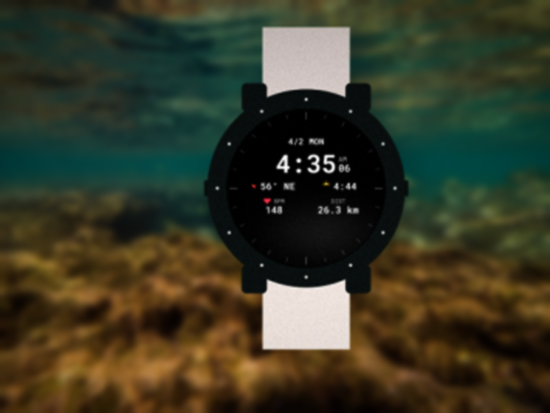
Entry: 4,35
